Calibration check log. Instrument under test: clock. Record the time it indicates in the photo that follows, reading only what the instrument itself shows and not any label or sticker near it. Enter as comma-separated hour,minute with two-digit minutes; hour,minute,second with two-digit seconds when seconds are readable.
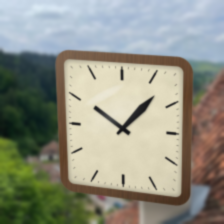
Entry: 10,07
